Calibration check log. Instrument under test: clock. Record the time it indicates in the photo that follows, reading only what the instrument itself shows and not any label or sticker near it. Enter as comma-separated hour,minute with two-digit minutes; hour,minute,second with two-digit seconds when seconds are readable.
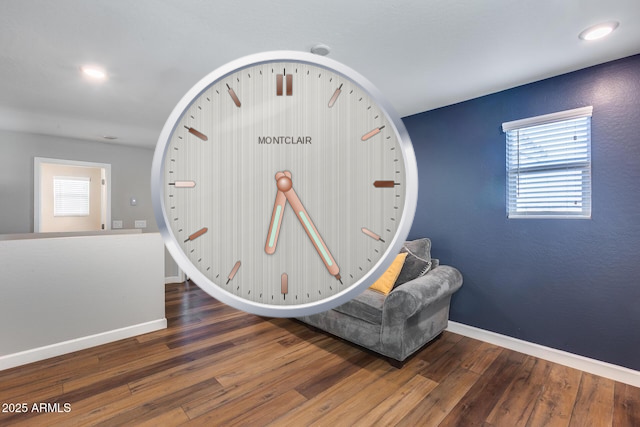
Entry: 6,25
